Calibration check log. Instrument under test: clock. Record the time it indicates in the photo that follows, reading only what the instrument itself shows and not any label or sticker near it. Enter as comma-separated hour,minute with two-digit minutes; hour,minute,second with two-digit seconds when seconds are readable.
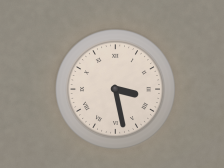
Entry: 3,28
